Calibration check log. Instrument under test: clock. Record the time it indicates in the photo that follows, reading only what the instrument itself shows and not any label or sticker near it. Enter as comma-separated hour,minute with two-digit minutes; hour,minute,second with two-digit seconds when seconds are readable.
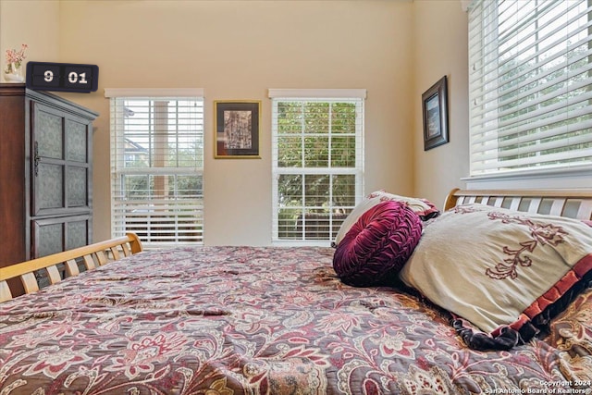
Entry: 9,01
